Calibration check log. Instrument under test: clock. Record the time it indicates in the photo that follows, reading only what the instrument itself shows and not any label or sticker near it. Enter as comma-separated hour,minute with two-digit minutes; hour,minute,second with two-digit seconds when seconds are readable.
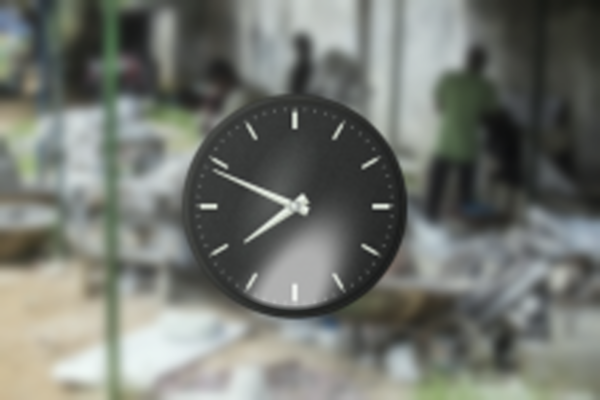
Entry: 7,49
